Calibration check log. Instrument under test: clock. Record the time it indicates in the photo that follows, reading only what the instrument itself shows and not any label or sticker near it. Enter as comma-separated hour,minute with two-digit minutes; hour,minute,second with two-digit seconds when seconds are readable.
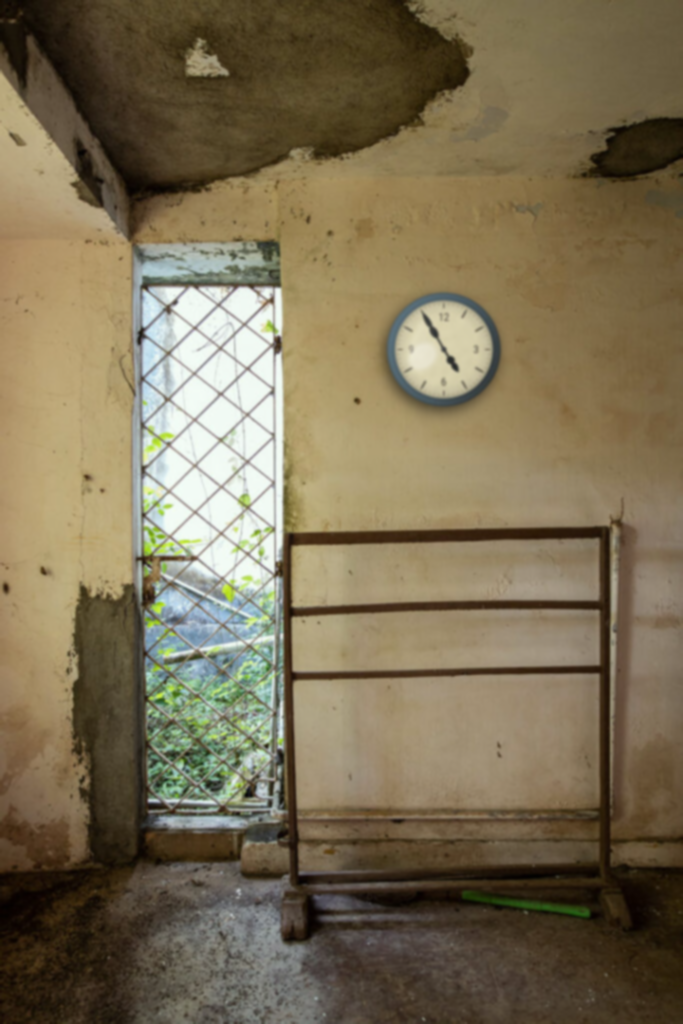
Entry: 4,55
